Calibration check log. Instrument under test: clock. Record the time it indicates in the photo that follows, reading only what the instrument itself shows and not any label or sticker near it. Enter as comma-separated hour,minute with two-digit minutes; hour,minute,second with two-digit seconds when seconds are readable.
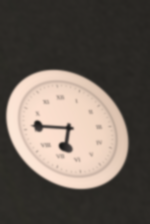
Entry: 6,46
